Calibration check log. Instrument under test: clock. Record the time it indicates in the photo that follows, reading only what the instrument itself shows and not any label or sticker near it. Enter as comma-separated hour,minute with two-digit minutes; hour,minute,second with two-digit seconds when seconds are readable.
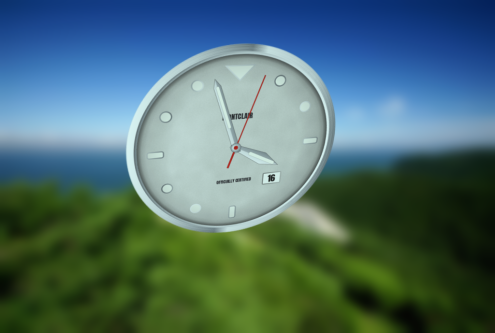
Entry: 3,57,03
